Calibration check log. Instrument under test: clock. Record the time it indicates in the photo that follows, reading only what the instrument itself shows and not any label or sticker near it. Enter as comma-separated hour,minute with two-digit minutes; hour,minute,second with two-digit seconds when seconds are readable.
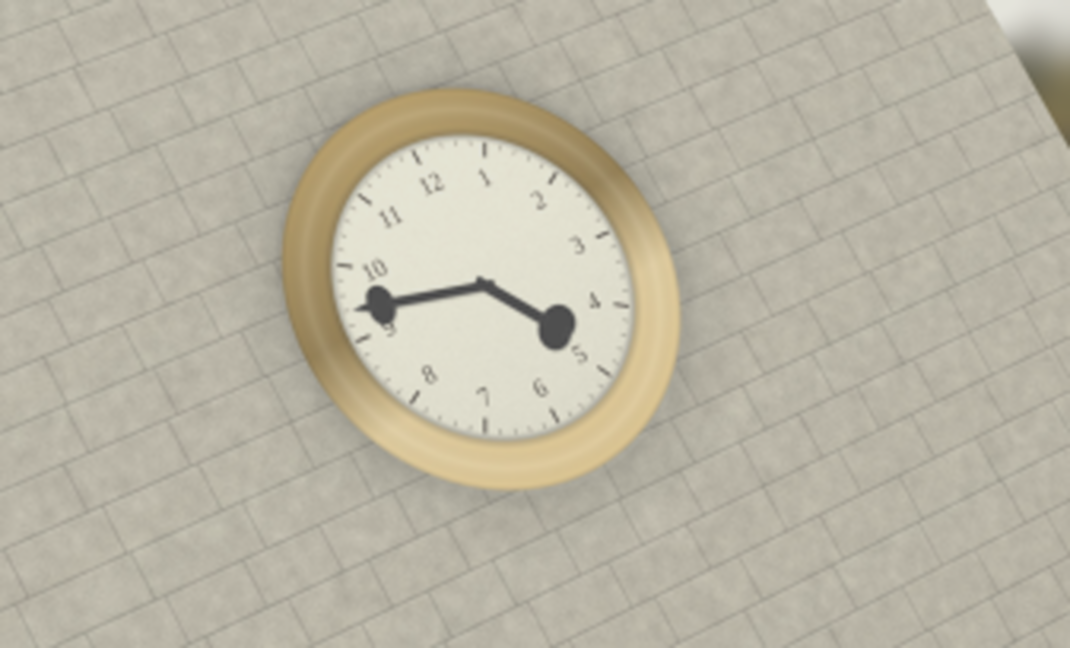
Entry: 4,47
